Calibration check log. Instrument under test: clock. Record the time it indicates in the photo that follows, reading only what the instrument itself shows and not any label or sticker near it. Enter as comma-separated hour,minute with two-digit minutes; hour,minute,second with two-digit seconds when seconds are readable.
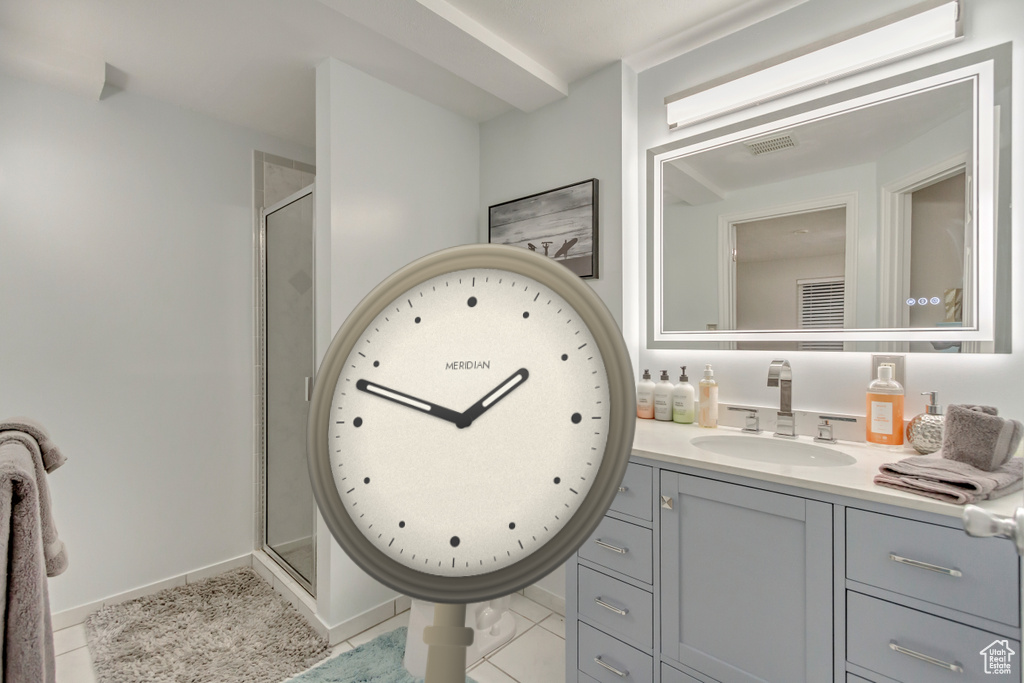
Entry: 1,48
